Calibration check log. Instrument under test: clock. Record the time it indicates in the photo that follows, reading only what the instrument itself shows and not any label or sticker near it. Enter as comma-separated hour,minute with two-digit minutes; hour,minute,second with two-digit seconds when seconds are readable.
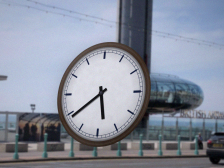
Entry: 5,39
